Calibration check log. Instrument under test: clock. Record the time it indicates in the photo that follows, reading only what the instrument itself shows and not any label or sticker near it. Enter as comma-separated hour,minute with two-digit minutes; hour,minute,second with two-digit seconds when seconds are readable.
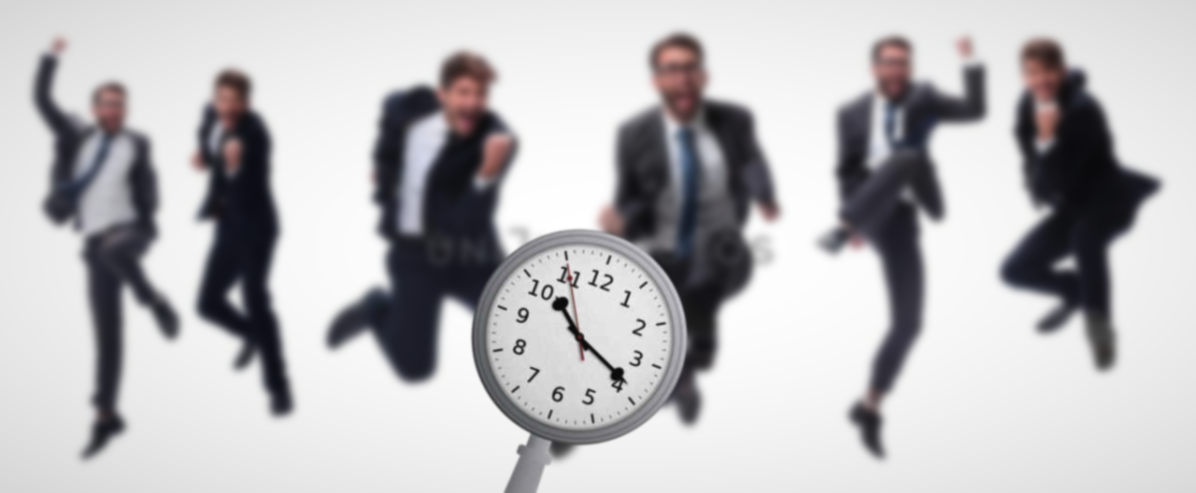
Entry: 10,18,55
